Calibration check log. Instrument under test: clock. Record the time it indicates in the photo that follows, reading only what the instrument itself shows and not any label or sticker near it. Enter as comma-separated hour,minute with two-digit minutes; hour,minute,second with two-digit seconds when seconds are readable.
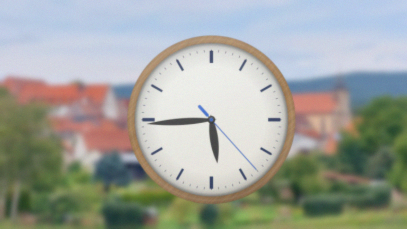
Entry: 5,44,23
